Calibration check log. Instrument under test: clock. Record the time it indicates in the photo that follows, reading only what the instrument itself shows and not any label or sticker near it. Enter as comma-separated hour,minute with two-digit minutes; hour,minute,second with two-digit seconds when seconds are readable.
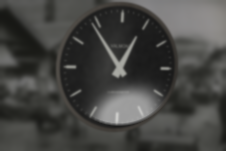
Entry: 12,54
